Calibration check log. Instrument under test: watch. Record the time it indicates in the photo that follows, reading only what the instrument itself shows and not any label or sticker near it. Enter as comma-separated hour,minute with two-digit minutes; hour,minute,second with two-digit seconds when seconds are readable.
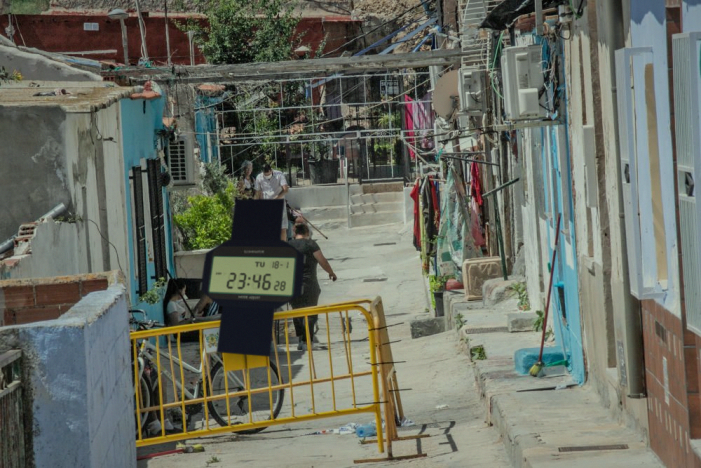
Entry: 23,46,28
